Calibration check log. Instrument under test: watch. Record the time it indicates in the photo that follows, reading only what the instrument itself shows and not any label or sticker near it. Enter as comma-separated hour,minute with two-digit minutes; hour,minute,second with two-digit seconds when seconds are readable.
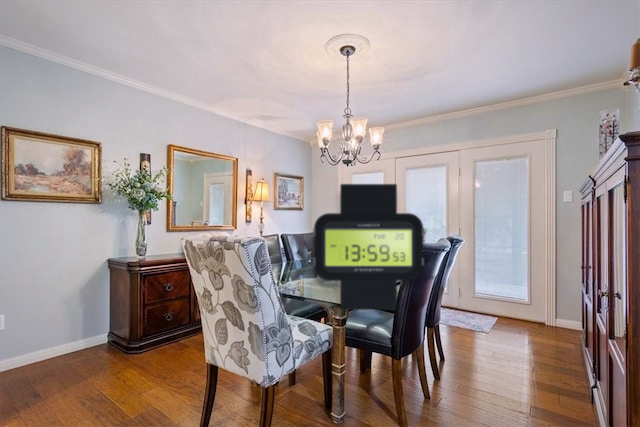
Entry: 13,59
